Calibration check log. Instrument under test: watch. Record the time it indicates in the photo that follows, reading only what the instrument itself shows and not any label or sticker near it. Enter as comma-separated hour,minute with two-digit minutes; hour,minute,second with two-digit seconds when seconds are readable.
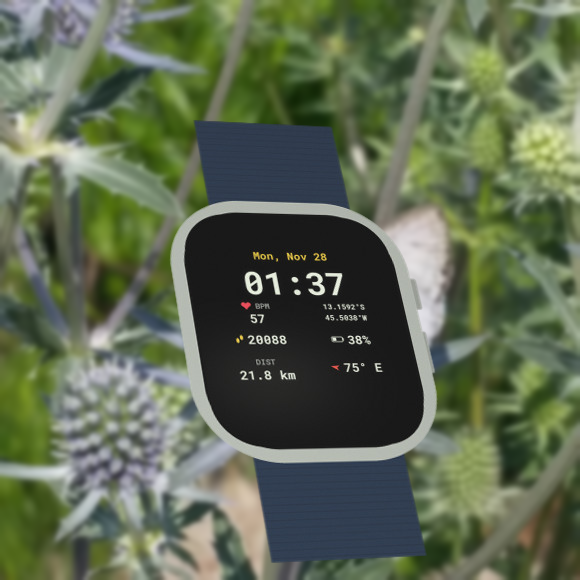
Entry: 1,37
